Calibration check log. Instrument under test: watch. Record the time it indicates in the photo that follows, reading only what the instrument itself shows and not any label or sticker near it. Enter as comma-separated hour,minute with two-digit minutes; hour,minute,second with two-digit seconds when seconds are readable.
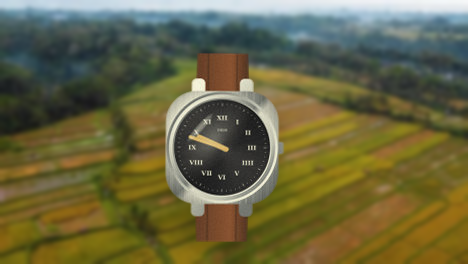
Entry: 9,48
